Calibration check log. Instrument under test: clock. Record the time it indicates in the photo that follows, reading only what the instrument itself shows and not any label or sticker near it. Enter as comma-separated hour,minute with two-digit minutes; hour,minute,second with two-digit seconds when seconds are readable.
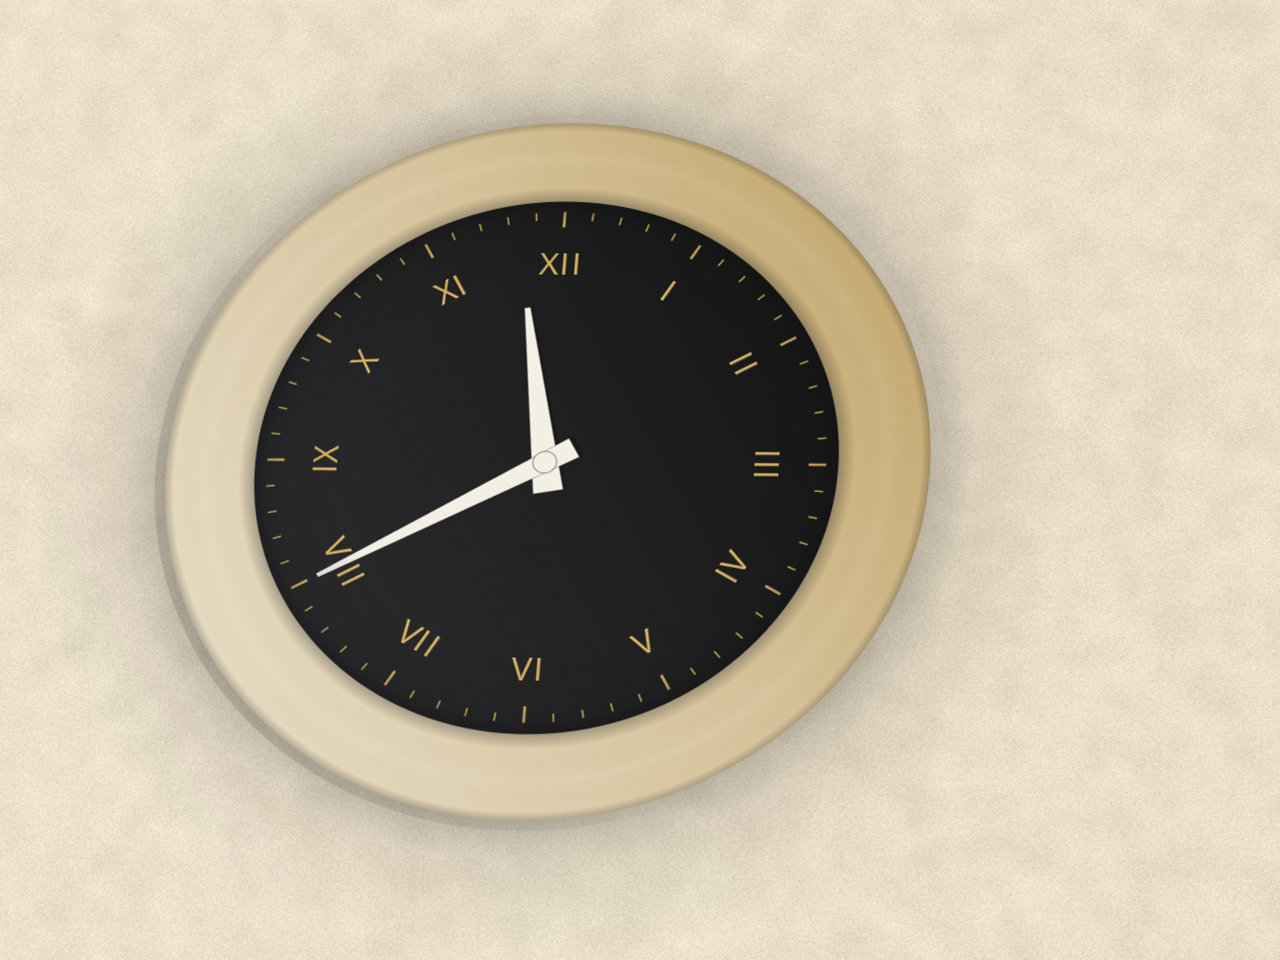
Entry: 11,40
